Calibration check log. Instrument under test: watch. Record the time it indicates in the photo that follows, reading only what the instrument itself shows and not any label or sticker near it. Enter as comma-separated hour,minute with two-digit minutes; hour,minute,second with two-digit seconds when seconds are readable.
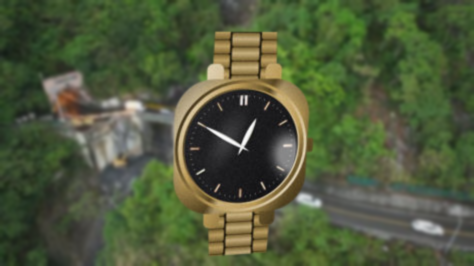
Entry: 12,50
